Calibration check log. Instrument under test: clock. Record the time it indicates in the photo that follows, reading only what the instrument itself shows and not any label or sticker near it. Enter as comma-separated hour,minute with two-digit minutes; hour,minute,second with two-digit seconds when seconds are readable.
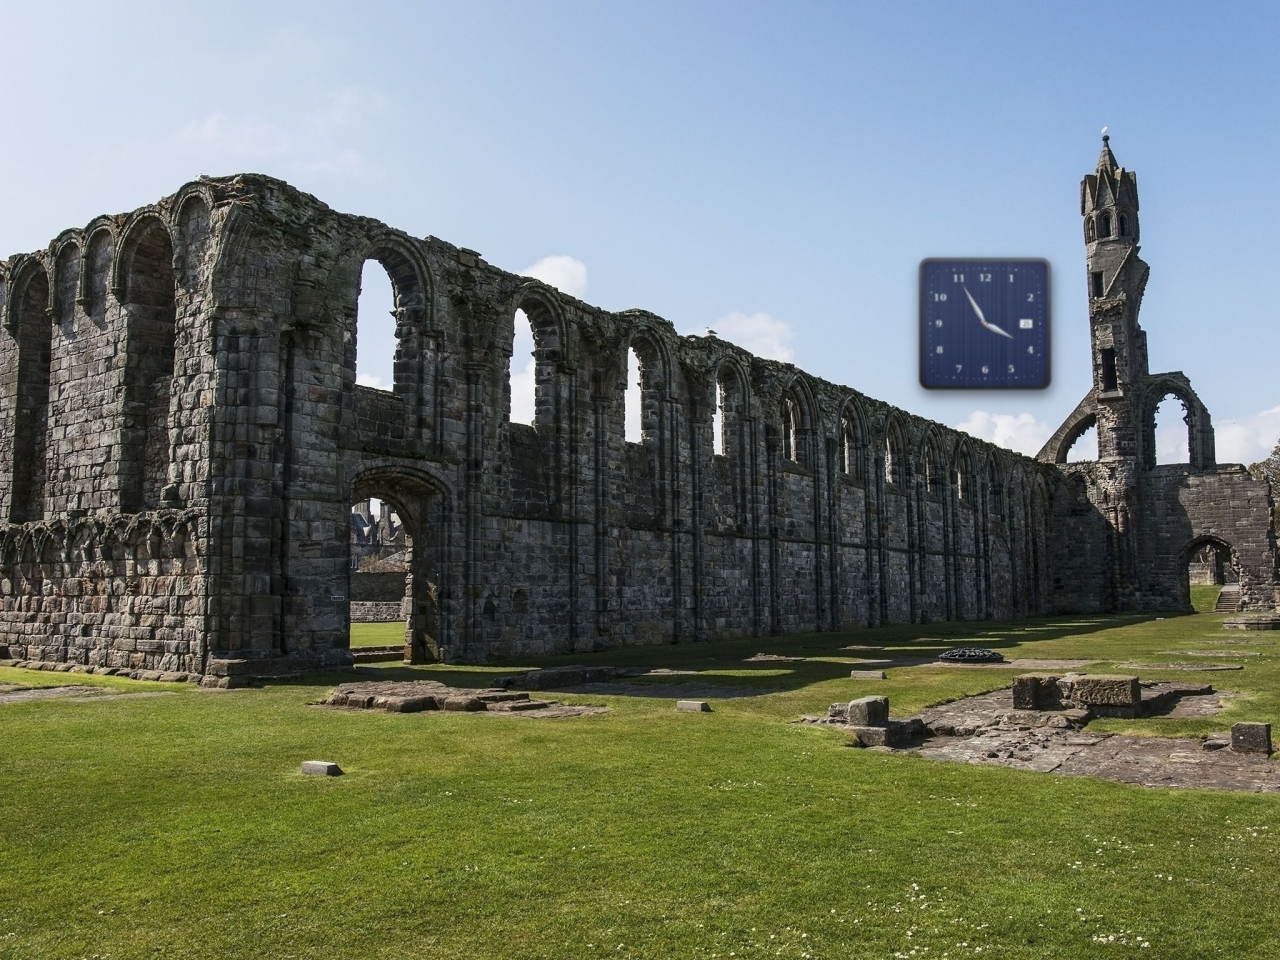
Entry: 3,55
